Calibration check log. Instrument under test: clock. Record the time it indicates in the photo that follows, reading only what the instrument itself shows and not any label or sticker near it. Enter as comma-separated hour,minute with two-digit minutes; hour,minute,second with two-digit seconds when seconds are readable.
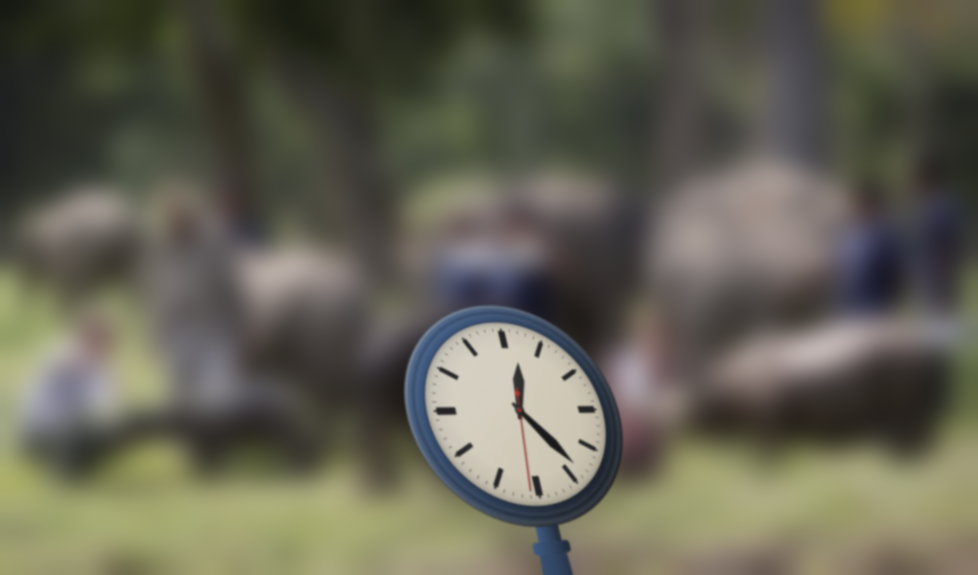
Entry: 12,23,31
